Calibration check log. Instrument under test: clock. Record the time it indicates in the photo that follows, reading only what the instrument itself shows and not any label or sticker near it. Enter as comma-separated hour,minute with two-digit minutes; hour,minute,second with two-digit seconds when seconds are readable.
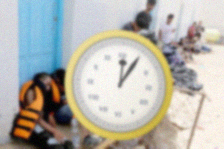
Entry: 12,05
